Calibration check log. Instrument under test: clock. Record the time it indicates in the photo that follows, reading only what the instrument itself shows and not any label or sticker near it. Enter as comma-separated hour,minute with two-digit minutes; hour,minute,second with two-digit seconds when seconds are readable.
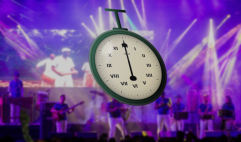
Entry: 6,00
